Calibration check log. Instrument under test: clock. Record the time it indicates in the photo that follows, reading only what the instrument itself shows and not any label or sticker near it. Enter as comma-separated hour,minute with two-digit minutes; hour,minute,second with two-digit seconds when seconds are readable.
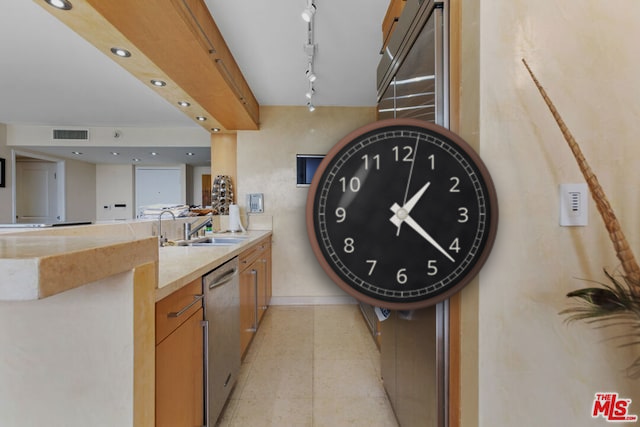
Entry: 1,22,02
